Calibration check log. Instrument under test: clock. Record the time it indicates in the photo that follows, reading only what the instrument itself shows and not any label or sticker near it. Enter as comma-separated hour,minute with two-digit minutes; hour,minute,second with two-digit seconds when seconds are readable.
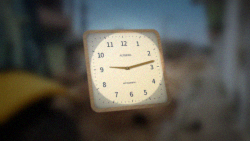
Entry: 9,13
